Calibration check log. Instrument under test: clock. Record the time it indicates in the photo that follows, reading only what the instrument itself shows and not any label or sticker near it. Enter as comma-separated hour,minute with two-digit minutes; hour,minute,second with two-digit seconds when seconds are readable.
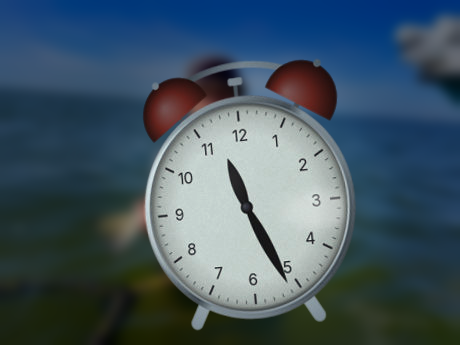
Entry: 11,26
